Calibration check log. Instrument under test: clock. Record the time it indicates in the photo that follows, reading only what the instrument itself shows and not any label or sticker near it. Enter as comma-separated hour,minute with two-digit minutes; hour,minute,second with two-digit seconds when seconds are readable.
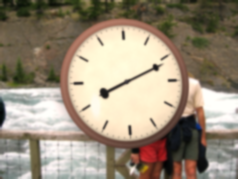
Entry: 8,11
